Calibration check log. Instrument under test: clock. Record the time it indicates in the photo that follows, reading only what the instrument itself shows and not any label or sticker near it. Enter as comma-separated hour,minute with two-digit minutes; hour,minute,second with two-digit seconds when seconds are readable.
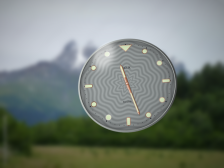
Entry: 11,27
